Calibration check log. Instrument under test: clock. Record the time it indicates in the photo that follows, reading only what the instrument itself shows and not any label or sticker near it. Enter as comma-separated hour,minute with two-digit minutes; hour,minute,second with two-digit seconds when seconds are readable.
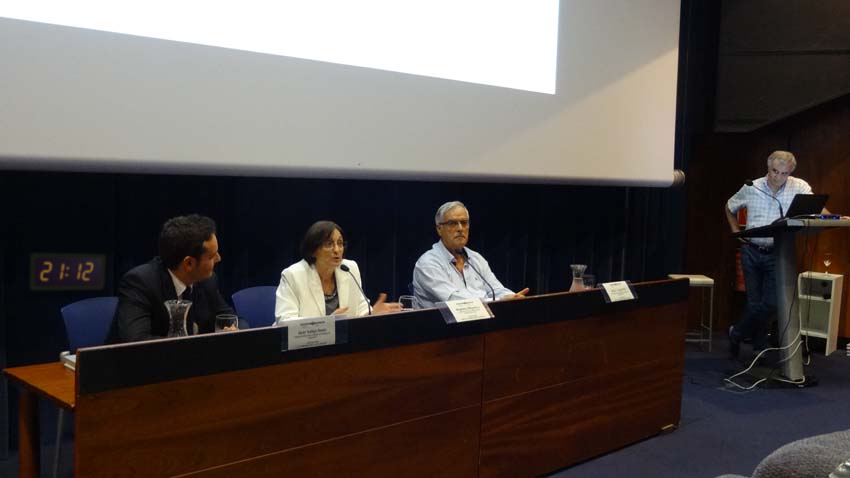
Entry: 21,12
